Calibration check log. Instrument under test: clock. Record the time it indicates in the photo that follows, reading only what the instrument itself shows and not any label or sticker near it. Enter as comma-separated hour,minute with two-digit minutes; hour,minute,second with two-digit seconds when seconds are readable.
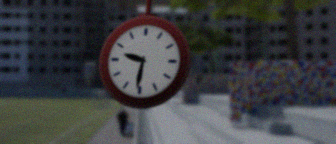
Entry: 9,31
